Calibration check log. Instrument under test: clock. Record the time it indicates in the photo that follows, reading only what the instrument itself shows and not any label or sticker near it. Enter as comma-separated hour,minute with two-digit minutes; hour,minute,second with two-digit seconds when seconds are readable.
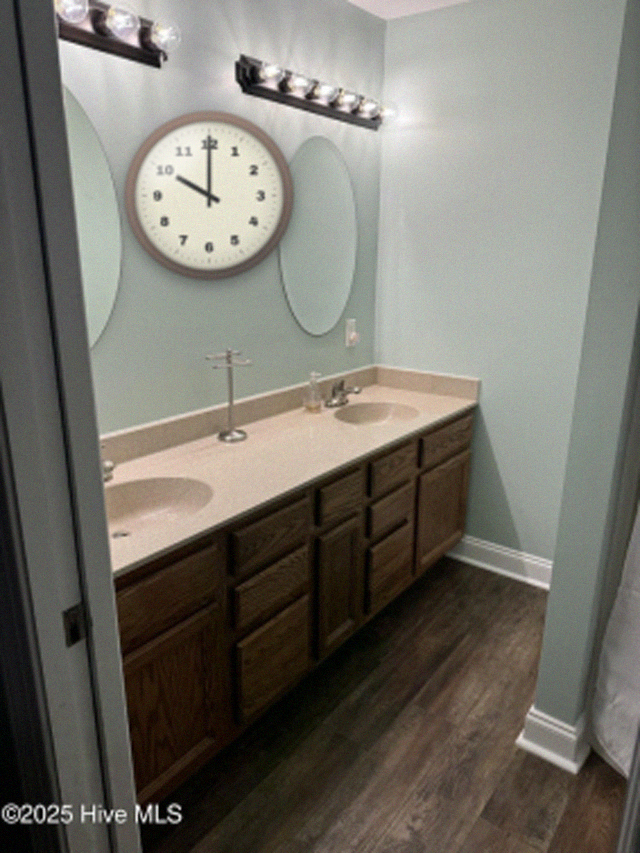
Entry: 10,00
